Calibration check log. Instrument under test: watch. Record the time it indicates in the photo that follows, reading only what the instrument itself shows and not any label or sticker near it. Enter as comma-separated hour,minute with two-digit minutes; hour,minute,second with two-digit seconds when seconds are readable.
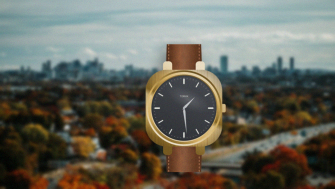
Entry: 1,29
